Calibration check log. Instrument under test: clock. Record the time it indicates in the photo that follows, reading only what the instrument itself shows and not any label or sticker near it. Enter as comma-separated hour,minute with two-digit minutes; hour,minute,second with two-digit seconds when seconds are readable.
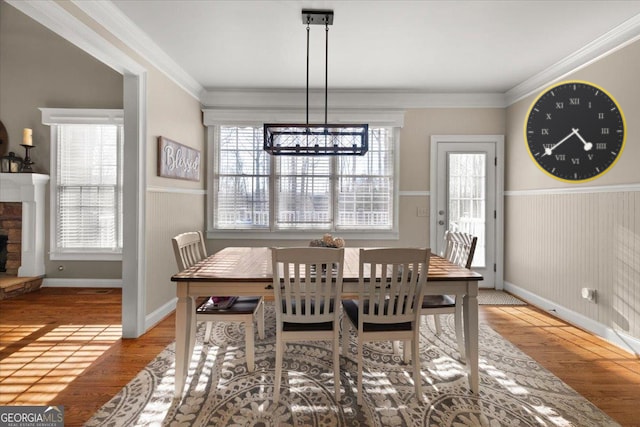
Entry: 4,39
